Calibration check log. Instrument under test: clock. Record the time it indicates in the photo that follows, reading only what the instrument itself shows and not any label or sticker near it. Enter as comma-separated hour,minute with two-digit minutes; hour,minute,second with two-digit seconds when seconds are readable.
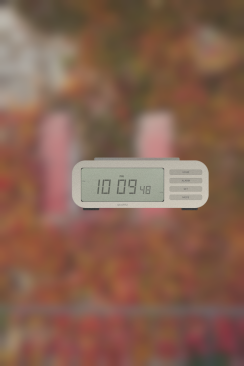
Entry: 10,09,48
